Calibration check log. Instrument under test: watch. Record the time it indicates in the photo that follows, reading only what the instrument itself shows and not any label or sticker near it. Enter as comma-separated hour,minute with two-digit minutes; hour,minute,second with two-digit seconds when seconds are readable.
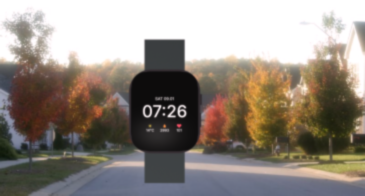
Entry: 7,26
